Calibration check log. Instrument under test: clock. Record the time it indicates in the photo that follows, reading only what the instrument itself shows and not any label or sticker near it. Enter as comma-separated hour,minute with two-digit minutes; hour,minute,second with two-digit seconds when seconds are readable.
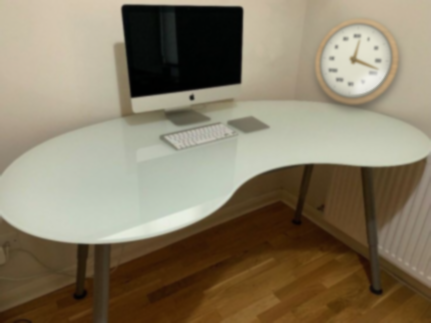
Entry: 12,18
